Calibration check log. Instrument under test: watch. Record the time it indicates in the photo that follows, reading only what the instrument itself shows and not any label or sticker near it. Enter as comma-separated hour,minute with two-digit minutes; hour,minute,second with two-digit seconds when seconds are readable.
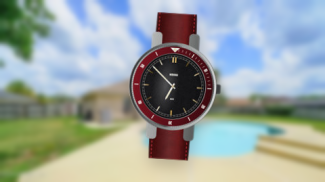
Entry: 6,52
